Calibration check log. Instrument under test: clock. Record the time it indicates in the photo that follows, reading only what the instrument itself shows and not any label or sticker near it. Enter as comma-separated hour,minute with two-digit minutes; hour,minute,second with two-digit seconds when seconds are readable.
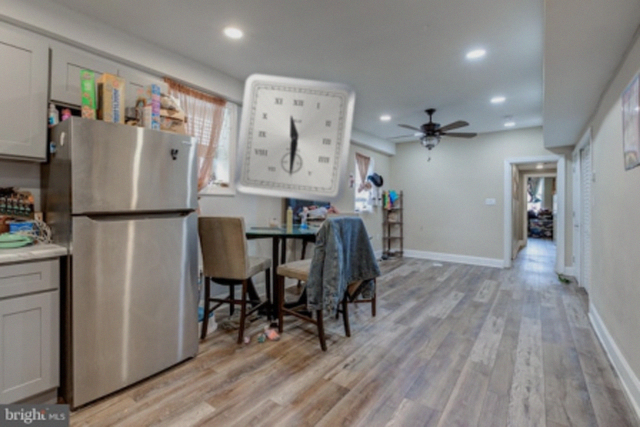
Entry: 11,30
